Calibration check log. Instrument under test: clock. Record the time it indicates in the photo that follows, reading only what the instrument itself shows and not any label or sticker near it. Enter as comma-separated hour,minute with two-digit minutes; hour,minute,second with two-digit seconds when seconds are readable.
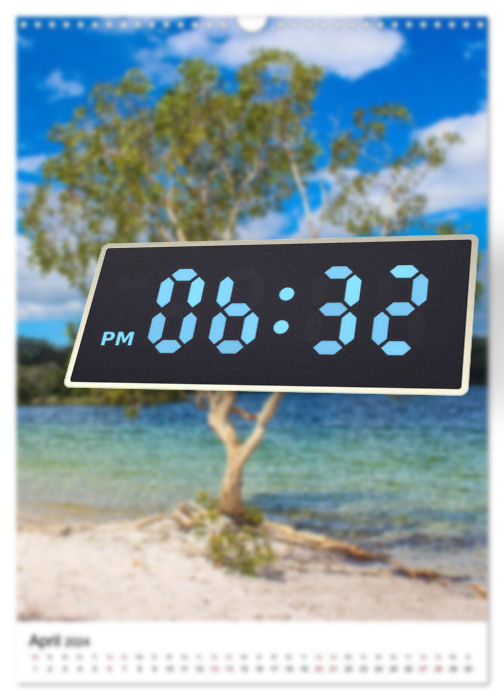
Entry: 6,32
